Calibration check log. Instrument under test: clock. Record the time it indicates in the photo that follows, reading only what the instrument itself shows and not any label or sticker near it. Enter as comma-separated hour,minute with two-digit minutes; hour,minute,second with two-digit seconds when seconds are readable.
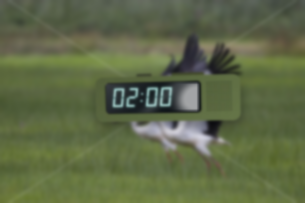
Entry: 2,00
